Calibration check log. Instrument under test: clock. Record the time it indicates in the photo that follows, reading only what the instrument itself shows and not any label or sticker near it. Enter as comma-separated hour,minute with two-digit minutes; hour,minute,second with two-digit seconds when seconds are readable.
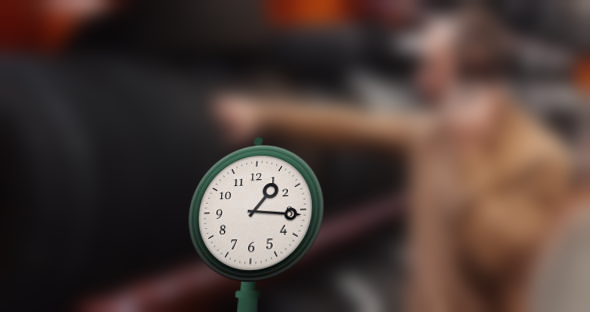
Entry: 1,16
